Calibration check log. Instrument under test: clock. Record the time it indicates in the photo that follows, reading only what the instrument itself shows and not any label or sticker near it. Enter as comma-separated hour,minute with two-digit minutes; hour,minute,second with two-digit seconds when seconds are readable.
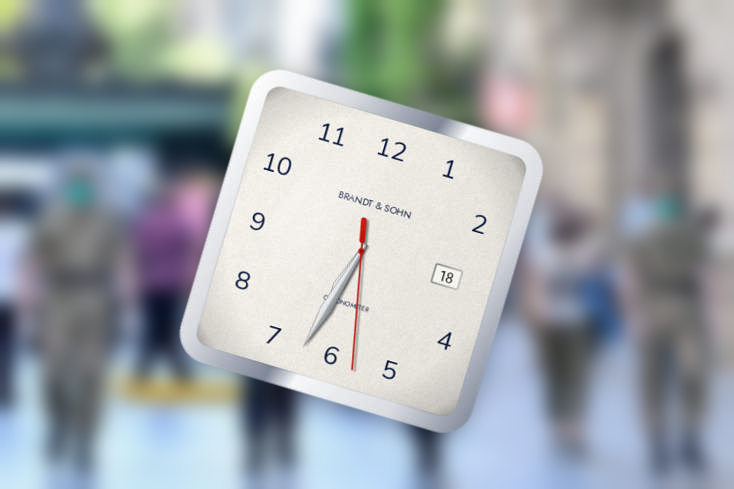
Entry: 6,32,28
